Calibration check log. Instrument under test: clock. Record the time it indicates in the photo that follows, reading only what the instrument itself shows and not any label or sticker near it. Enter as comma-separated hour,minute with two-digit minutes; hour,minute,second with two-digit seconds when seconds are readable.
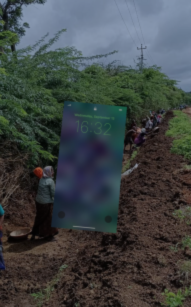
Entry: 16,32
